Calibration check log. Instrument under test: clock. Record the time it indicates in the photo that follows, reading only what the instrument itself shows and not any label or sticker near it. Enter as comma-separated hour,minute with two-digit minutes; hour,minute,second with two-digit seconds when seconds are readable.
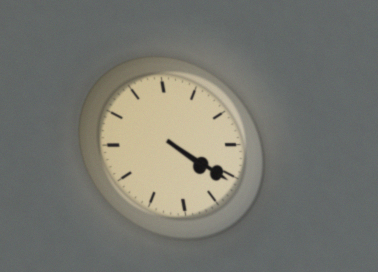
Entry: 4,21
